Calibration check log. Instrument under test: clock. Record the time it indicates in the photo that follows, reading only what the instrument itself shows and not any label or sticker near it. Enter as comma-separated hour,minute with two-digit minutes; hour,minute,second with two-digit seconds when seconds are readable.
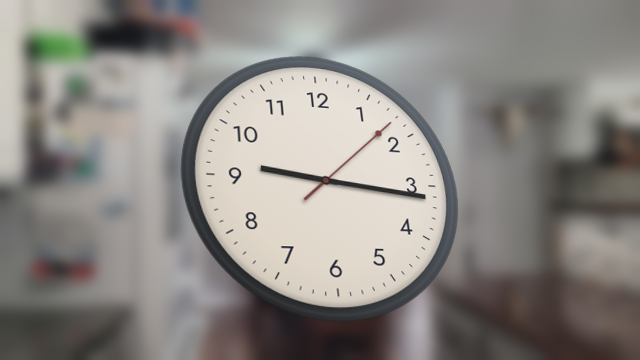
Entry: 9,16,08
